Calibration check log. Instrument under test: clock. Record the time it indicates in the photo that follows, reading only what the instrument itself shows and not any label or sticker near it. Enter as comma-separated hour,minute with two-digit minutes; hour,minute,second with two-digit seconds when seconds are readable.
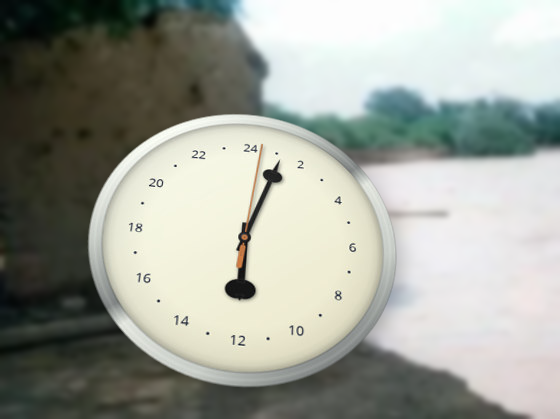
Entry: 12,03,01
